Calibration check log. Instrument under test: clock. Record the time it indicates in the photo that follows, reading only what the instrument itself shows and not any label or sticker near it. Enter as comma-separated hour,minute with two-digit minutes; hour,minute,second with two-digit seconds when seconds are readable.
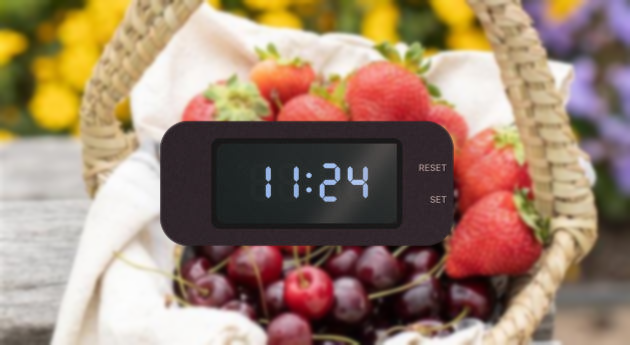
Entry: 11,24
